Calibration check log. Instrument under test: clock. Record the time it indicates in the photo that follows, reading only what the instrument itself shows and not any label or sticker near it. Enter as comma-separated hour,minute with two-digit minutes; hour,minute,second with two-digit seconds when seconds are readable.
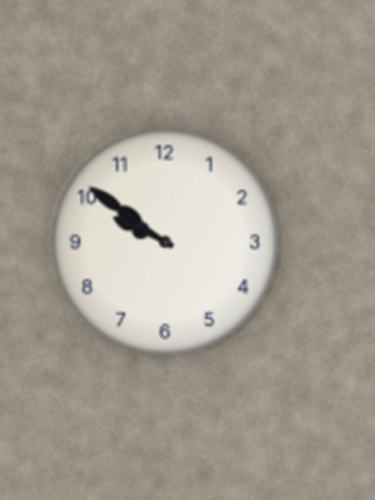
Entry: 9,51
